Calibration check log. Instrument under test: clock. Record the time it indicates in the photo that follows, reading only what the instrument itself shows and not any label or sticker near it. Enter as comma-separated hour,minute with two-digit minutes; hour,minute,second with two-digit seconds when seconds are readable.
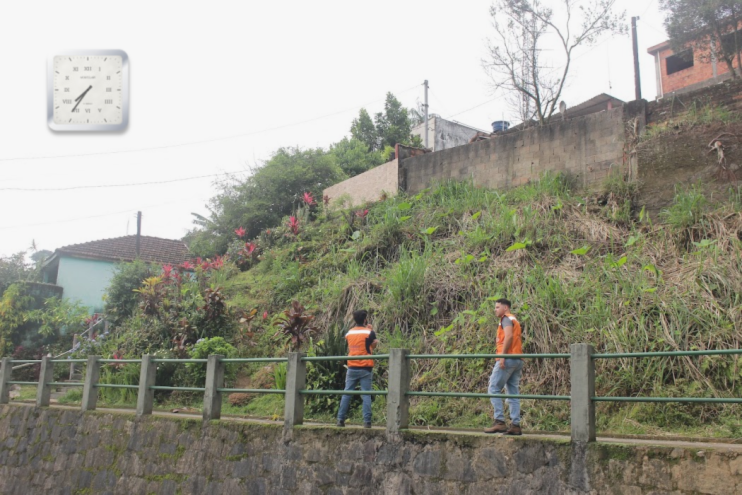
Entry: 7,36
